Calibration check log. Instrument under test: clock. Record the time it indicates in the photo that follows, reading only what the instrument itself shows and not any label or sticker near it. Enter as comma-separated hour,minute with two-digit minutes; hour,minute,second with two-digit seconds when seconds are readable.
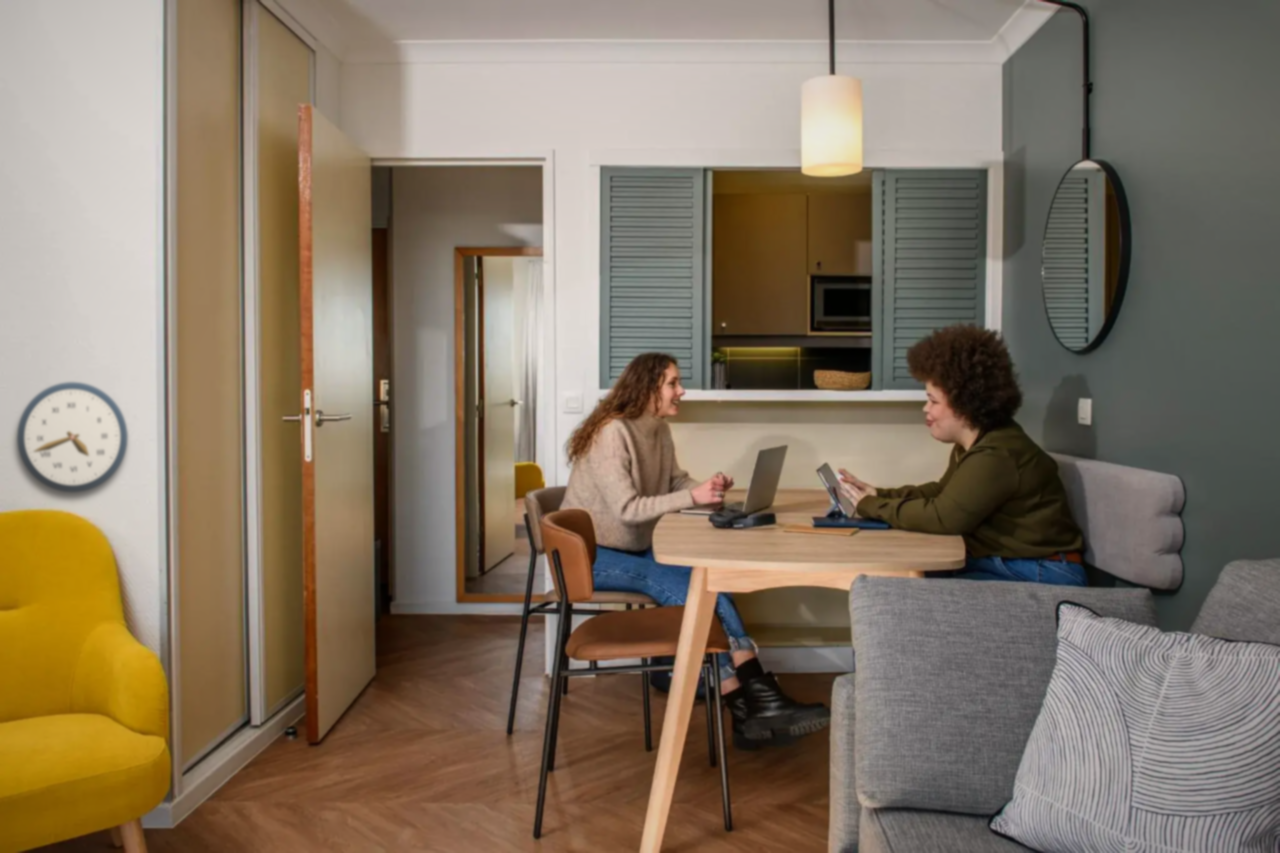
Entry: 4,42
